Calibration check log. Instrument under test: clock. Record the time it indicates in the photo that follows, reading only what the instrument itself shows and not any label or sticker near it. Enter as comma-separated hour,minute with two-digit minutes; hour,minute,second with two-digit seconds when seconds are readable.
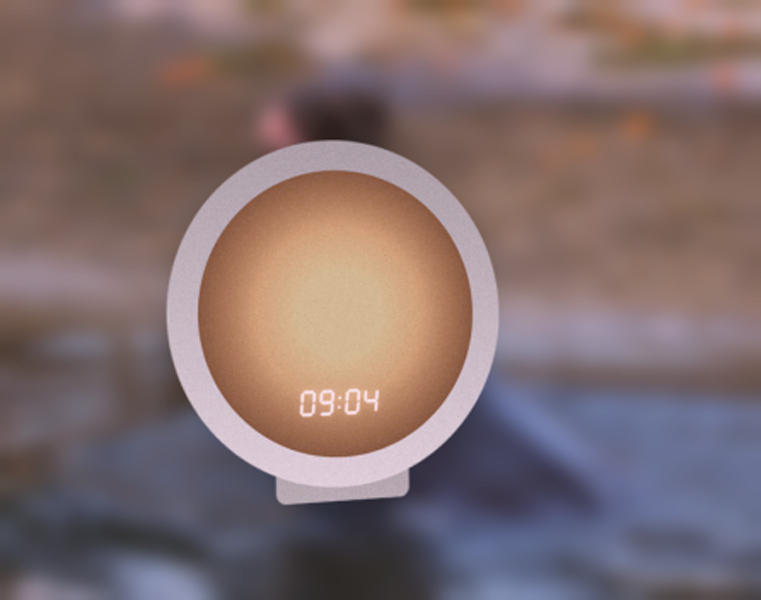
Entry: 9,04
